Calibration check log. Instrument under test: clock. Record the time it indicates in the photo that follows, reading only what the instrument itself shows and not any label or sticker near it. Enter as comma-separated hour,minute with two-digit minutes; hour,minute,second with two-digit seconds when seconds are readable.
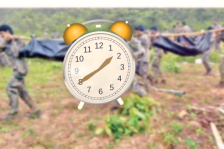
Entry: 1,40
